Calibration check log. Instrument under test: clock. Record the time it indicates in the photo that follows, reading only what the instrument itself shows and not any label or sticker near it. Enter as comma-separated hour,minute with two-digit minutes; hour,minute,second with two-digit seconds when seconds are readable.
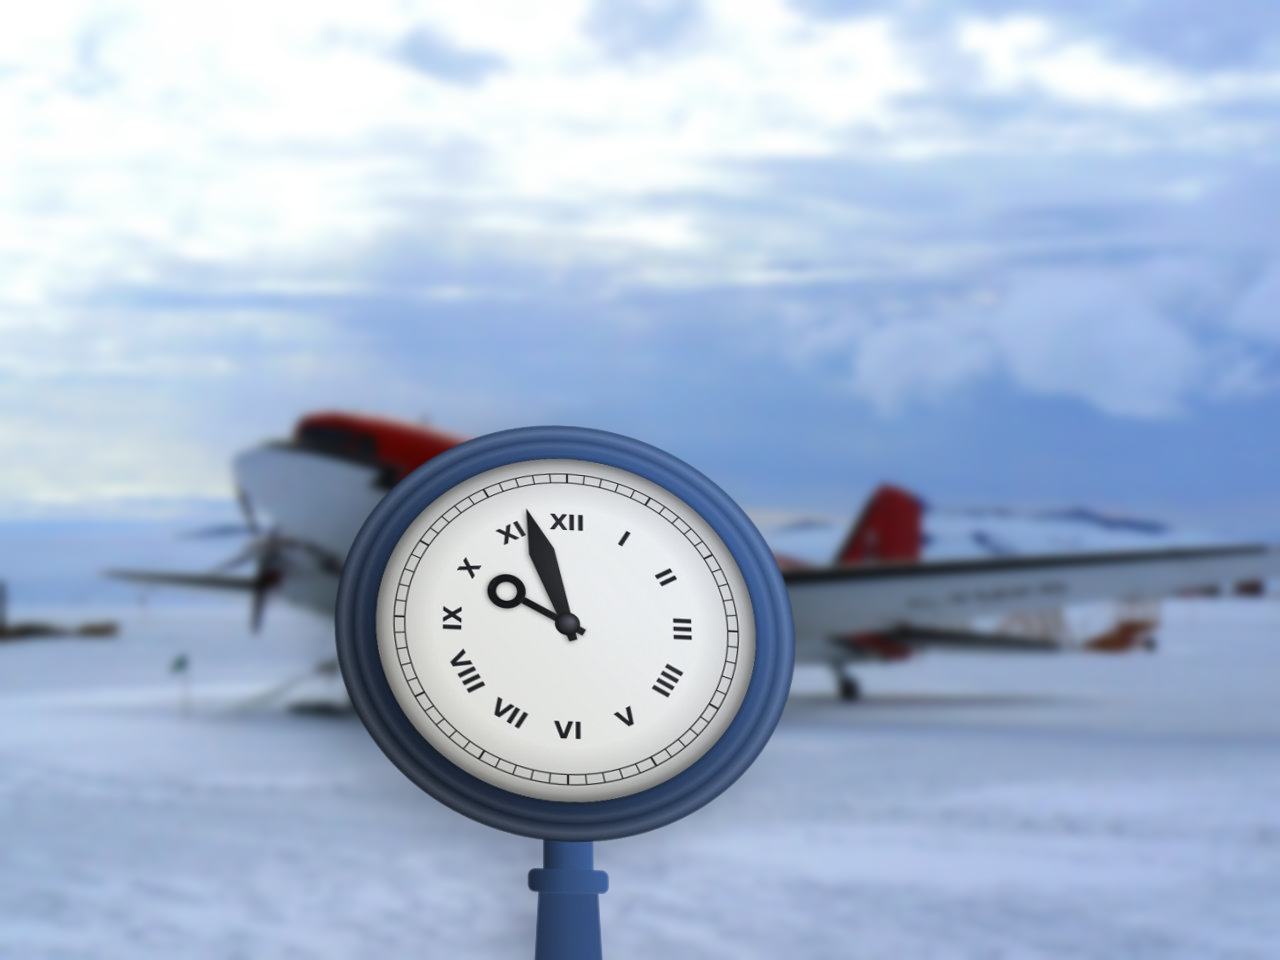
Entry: 9,57
